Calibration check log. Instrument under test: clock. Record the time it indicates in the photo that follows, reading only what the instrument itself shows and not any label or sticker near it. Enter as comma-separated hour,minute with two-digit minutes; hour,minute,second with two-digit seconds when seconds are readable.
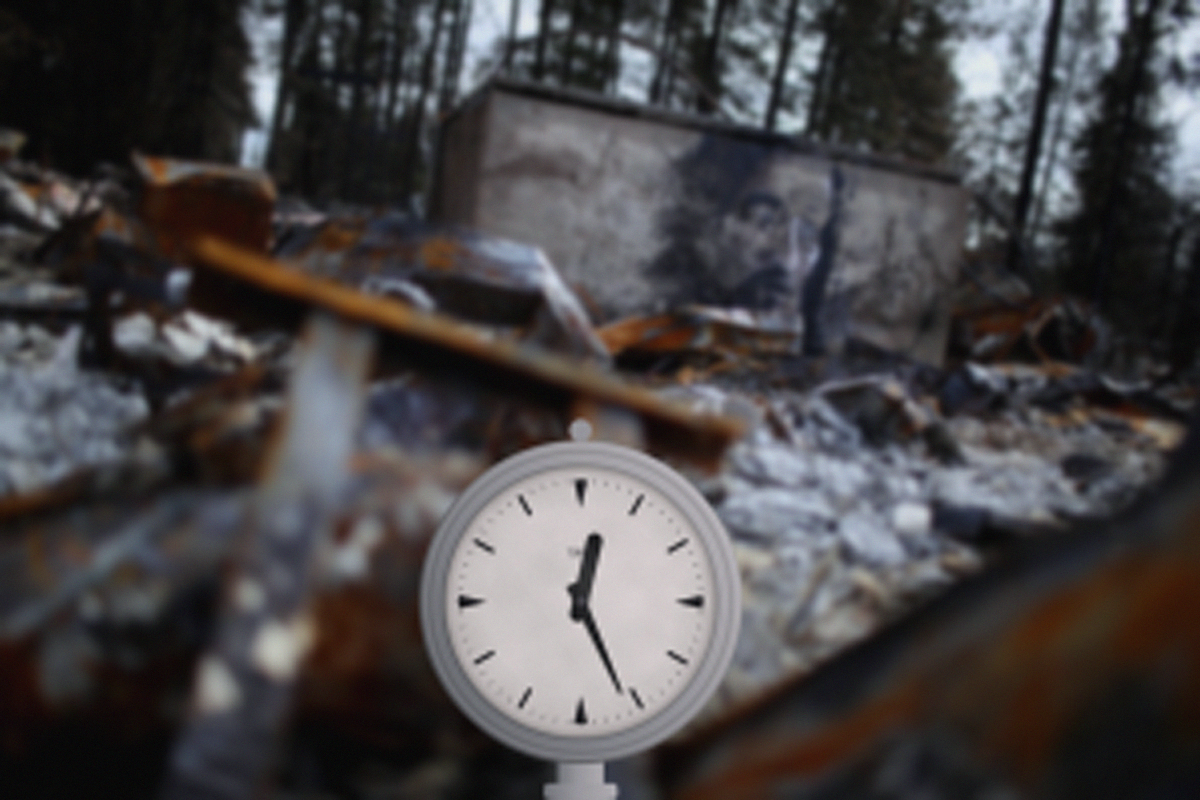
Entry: 12,26
